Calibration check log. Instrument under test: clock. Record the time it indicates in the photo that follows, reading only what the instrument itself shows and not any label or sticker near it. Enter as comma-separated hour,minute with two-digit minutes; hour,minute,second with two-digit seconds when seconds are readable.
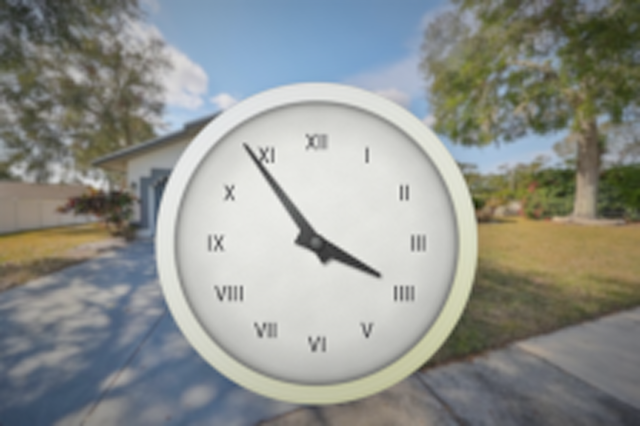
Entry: 3,54
